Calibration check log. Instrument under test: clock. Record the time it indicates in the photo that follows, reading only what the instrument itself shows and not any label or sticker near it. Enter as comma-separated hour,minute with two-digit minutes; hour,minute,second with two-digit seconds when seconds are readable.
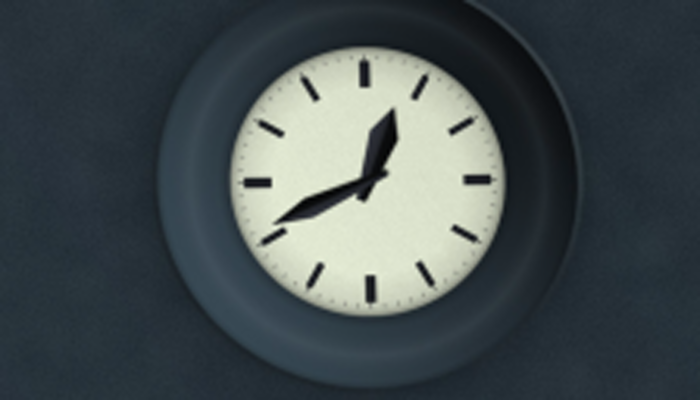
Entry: 12,41
